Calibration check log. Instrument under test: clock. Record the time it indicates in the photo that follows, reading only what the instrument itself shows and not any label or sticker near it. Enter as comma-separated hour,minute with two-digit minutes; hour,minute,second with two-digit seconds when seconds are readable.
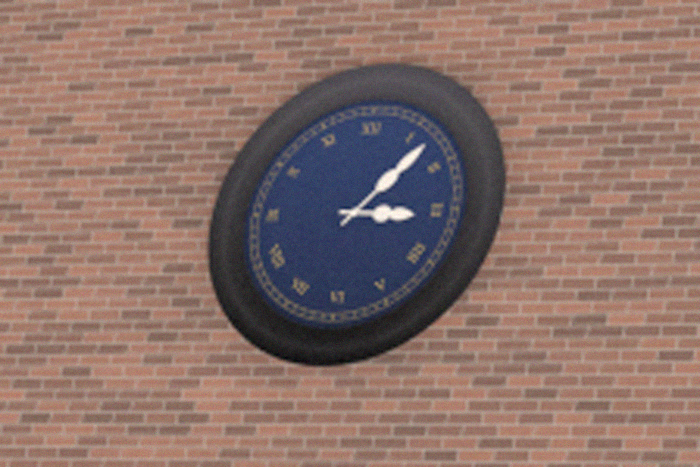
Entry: 3,07
